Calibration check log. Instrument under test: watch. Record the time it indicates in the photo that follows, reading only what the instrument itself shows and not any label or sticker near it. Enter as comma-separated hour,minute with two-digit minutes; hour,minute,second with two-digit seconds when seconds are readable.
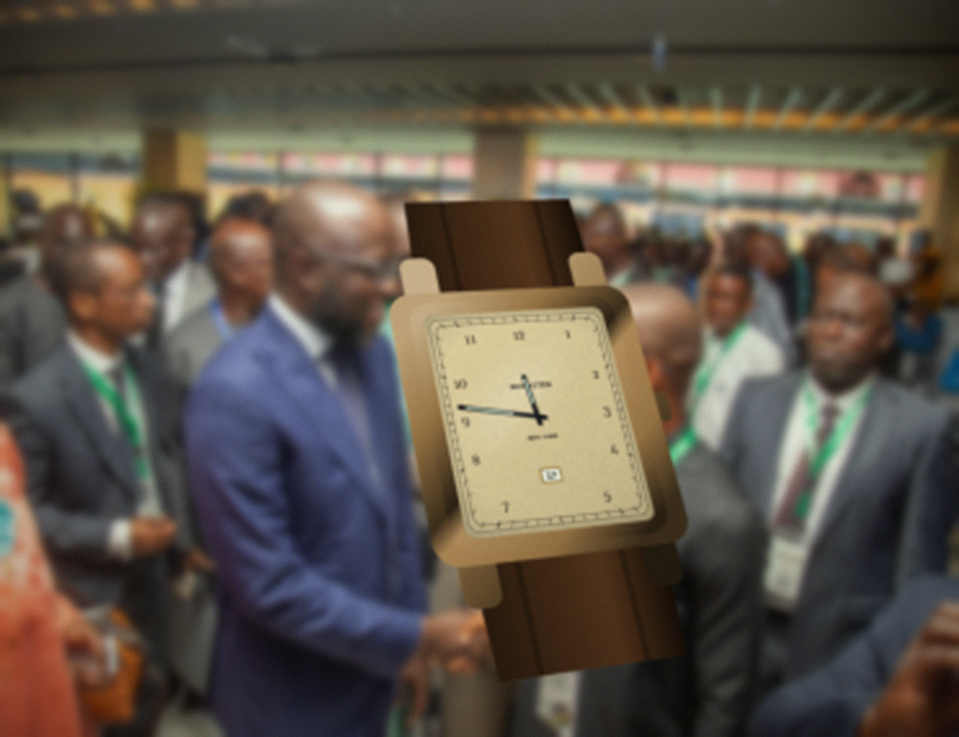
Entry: 11,47
